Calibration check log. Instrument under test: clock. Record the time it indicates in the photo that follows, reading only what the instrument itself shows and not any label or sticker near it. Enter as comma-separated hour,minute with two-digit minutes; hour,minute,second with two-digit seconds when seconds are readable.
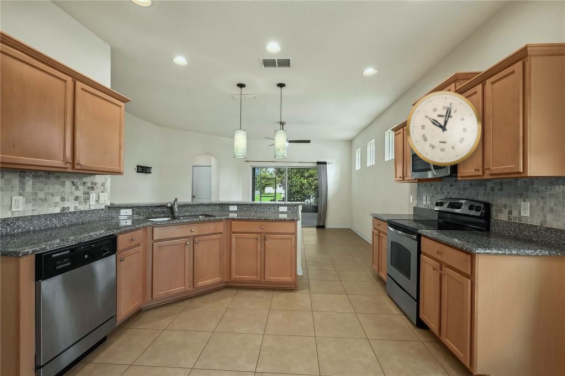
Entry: 10,02
